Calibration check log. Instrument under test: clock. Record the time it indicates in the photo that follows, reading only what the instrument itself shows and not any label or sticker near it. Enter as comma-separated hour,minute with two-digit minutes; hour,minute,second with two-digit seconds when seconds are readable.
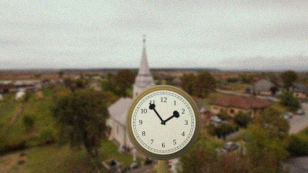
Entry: 1,54
